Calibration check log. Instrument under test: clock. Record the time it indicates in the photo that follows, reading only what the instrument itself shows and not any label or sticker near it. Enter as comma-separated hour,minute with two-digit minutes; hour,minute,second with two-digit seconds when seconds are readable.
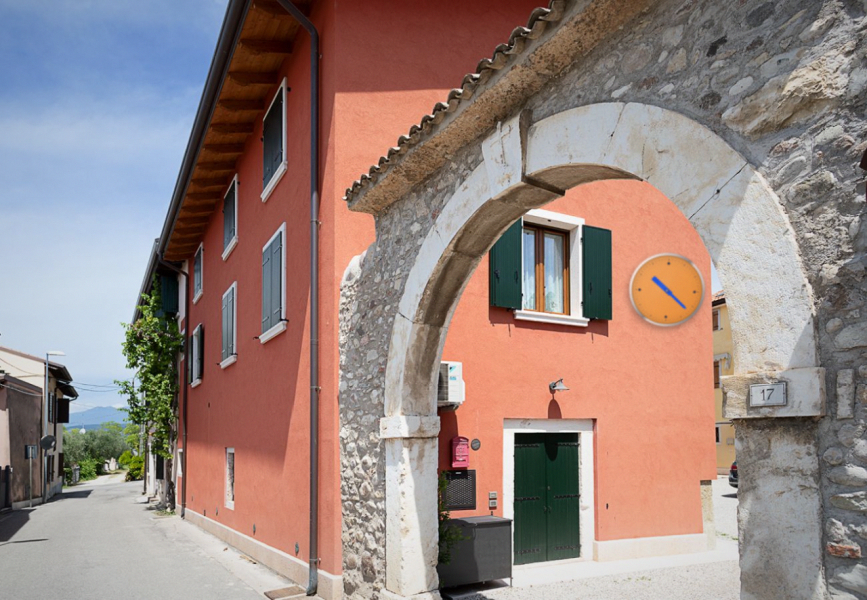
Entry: 10,22
